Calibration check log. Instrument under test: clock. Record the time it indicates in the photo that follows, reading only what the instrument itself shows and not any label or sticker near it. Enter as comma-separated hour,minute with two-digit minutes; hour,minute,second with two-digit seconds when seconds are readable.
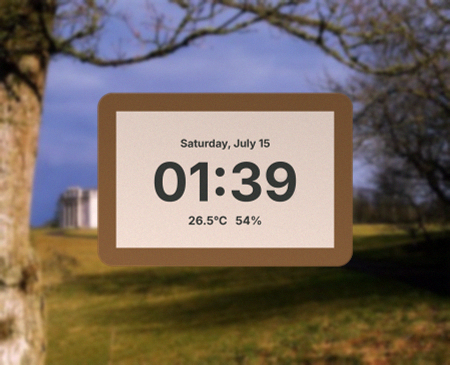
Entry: 1,39
